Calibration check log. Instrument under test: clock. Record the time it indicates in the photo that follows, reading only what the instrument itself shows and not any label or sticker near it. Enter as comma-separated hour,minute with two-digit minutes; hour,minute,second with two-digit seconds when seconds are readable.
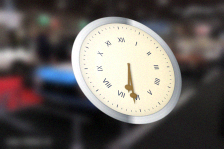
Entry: 6,31
